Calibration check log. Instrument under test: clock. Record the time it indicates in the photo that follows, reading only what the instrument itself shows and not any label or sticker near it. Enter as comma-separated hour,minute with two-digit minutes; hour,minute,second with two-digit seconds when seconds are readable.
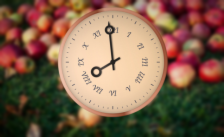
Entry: 7,59
